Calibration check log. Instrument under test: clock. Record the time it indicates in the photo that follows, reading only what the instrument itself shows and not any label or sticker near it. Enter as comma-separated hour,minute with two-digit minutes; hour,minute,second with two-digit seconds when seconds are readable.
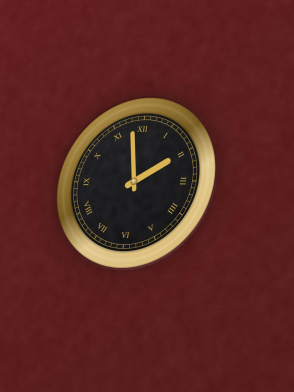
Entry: 1,58
